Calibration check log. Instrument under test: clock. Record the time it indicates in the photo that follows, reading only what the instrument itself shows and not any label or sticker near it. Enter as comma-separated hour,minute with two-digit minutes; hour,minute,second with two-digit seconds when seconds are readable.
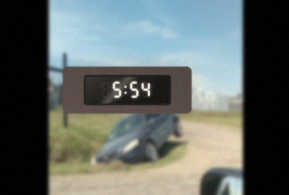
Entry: 5,54
